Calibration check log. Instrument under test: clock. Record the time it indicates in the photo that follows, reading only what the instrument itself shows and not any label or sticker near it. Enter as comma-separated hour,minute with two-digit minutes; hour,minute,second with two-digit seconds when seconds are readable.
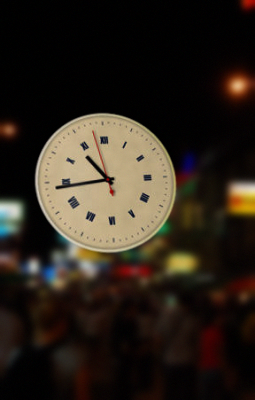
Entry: 10,43,58
